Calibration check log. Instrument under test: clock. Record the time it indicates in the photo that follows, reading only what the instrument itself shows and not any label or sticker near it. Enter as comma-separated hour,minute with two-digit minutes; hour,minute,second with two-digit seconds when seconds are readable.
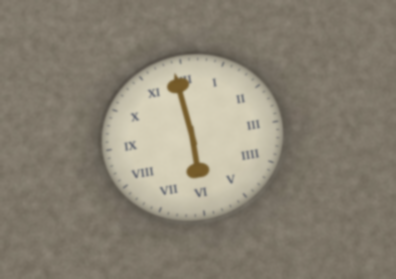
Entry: 5,59
